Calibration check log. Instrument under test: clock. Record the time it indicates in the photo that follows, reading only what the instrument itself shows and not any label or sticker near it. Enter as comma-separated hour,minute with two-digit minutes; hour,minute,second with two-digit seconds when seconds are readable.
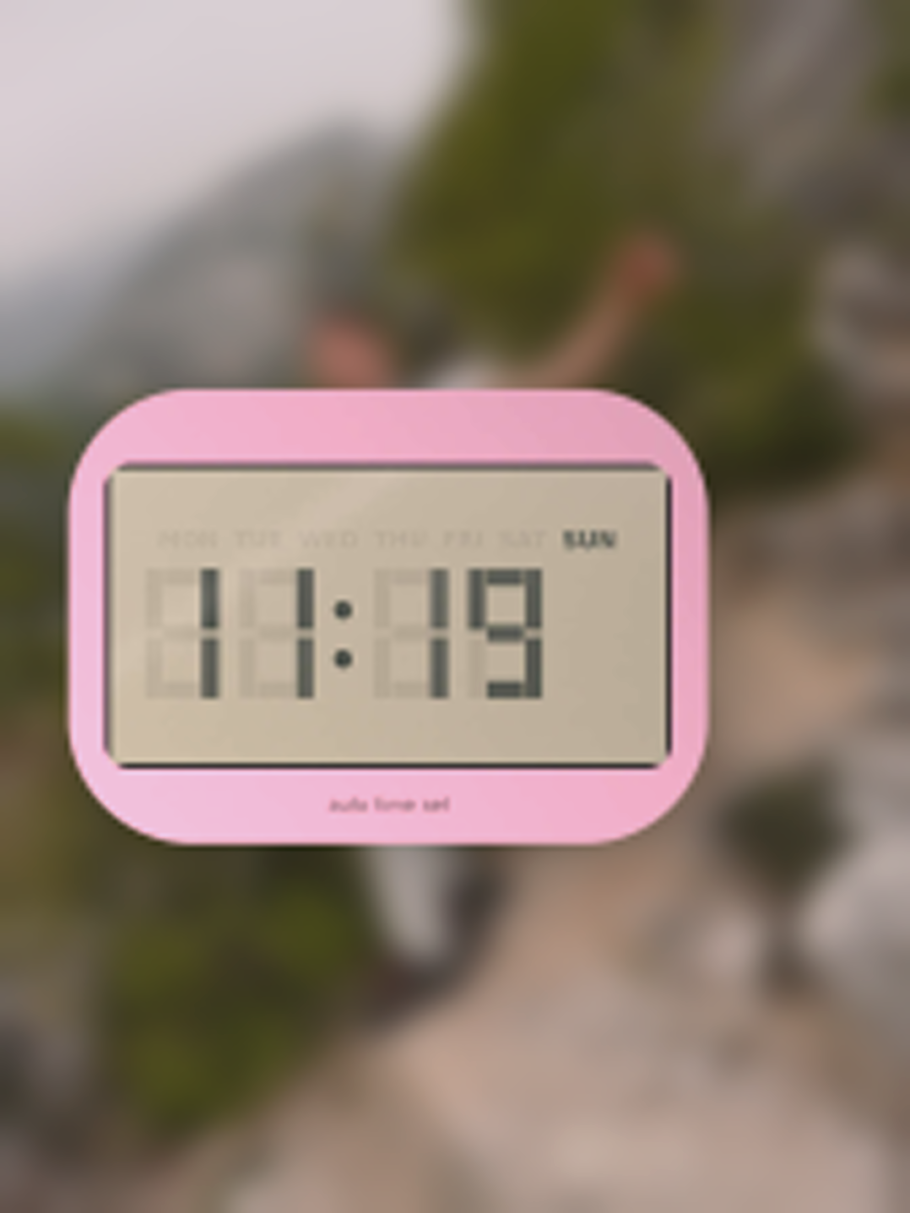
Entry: 11,19
